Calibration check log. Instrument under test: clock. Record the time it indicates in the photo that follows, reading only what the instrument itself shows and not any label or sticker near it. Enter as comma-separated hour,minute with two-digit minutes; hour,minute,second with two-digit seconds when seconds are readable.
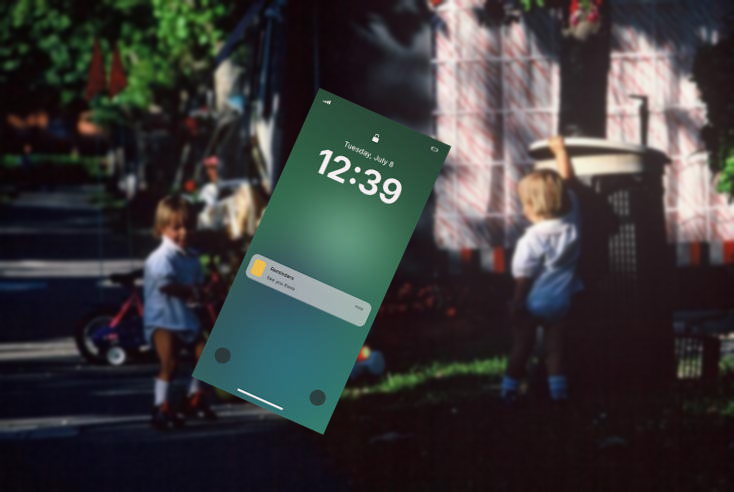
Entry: 12,39
